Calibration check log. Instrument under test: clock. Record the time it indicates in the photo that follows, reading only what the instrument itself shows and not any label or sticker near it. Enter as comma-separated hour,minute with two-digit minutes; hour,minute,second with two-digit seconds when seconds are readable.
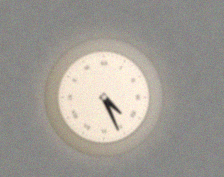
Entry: 4,26
